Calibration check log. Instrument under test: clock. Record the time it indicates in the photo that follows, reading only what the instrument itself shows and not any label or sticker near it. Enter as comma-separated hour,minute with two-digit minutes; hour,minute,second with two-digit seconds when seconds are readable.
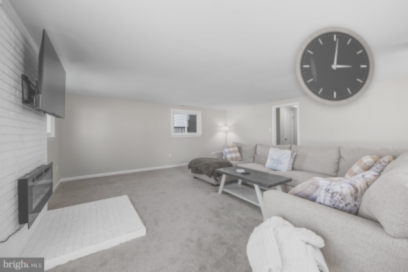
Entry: 3,01
